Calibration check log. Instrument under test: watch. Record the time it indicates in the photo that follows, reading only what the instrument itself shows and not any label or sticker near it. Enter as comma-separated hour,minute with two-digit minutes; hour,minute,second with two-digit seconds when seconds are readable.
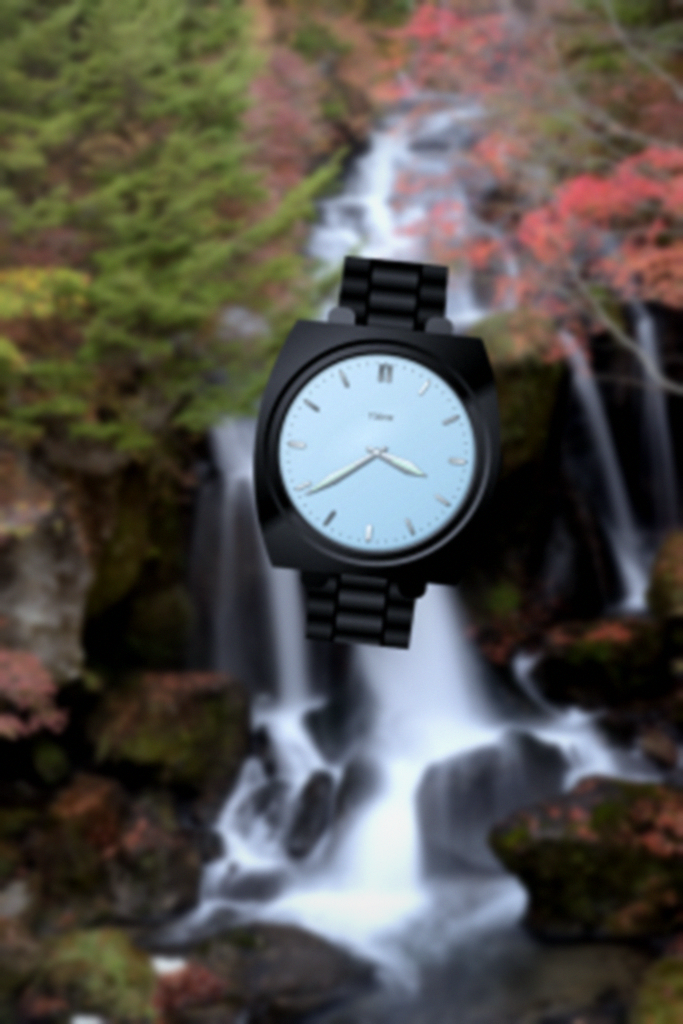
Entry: 3,39
